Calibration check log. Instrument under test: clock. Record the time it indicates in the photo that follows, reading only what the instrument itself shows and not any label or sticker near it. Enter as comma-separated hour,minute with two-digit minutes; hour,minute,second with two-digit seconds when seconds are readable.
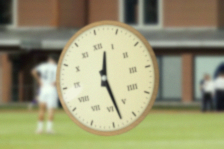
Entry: 12,28
